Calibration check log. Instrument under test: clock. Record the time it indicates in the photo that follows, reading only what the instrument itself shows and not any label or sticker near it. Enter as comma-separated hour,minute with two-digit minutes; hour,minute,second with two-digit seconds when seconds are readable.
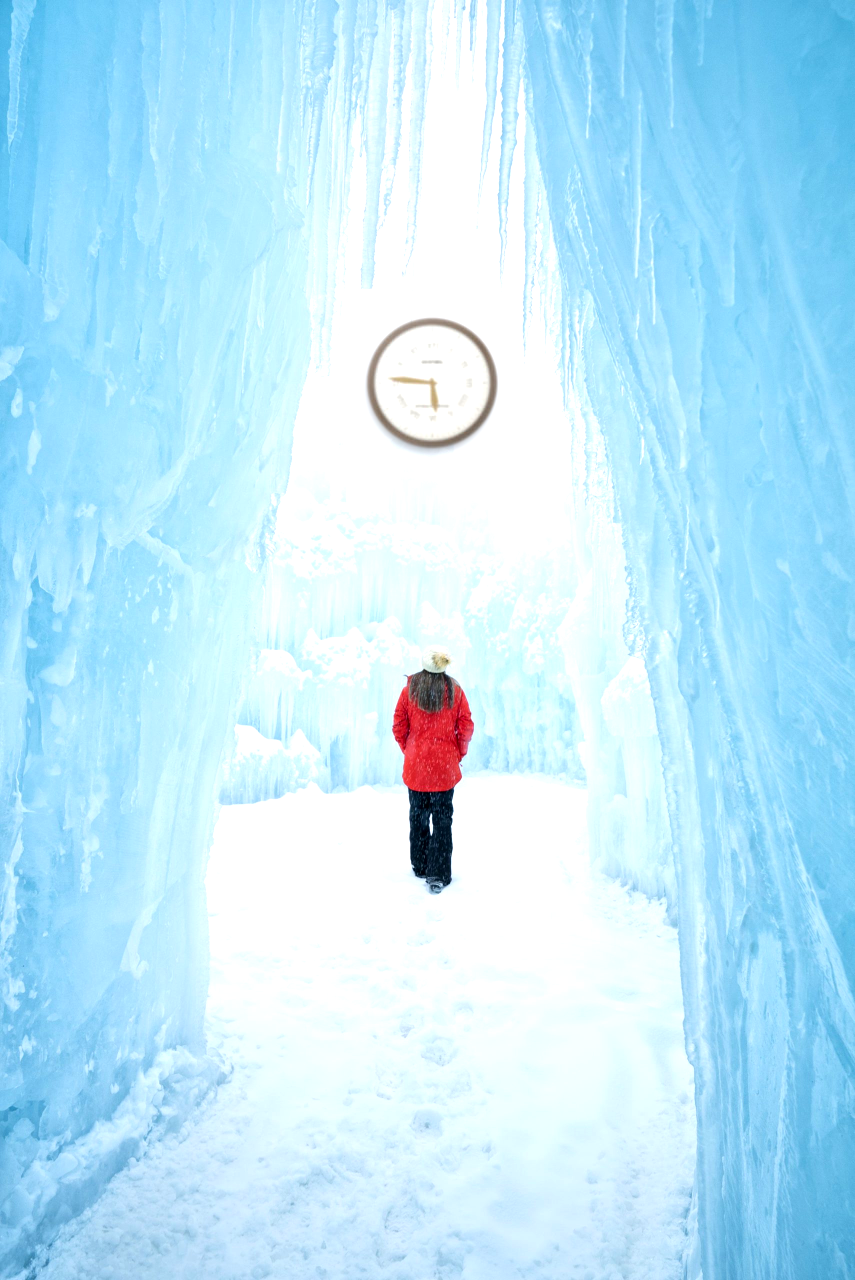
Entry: 5,46
